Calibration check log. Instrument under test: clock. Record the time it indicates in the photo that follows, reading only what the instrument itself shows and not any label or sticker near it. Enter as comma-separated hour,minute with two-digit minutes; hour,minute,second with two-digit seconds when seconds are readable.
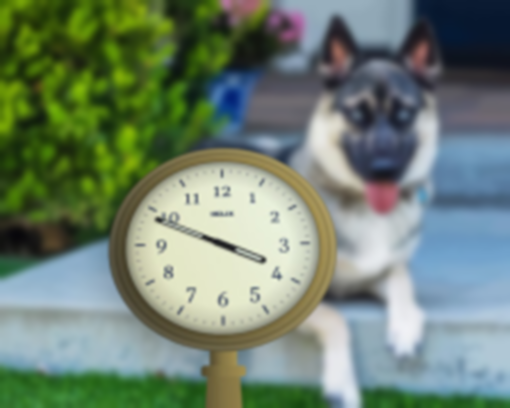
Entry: 3,49
